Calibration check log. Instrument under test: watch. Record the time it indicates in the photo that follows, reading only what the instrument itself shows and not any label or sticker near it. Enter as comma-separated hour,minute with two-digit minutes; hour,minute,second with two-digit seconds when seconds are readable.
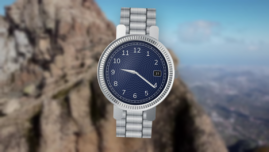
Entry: 9,21
